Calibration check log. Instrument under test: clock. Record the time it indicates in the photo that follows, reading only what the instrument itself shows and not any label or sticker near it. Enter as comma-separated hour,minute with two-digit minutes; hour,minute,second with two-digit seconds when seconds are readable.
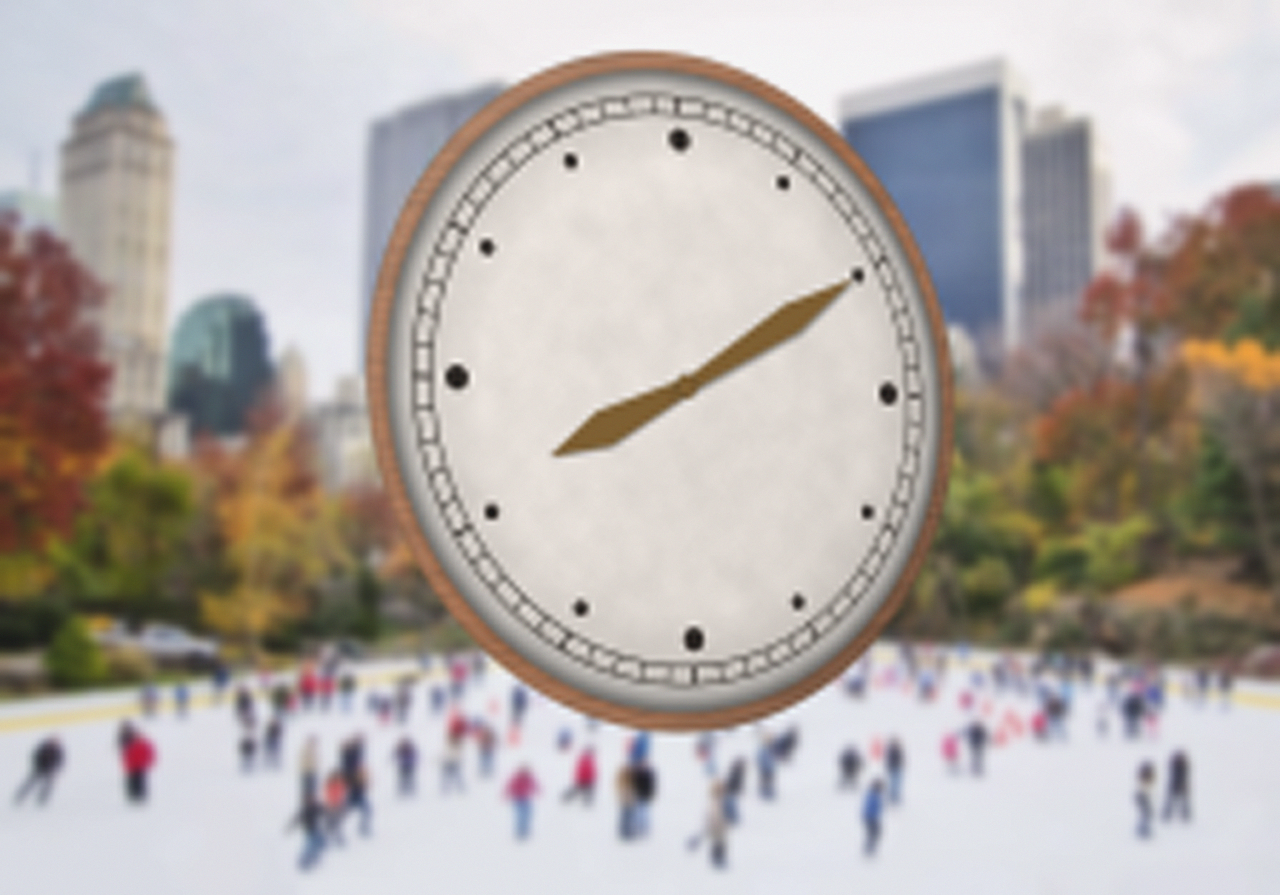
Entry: 8,10
